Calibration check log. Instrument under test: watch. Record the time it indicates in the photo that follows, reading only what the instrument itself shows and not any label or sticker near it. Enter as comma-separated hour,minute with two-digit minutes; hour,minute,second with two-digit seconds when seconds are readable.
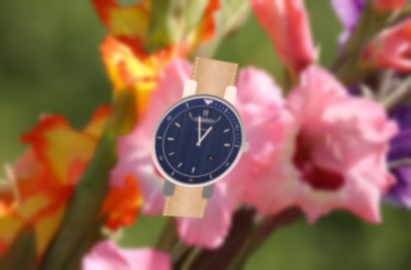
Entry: 12,58
